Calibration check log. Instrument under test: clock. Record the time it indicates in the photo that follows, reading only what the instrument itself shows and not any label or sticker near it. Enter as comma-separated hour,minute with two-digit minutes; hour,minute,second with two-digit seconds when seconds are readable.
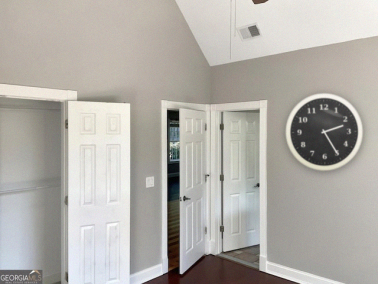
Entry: 2,25
